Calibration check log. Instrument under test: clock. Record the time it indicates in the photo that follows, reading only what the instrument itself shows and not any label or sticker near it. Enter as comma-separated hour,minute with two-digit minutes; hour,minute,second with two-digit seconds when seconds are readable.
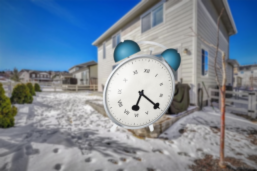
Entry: 6,20
